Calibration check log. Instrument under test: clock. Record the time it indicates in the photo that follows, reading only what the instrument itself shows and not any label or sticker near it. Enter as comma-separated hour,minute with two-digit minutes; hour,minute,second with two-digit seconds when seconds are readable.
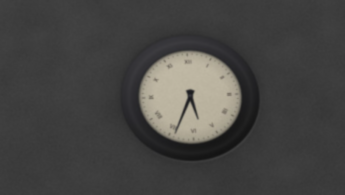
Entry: 5,34
